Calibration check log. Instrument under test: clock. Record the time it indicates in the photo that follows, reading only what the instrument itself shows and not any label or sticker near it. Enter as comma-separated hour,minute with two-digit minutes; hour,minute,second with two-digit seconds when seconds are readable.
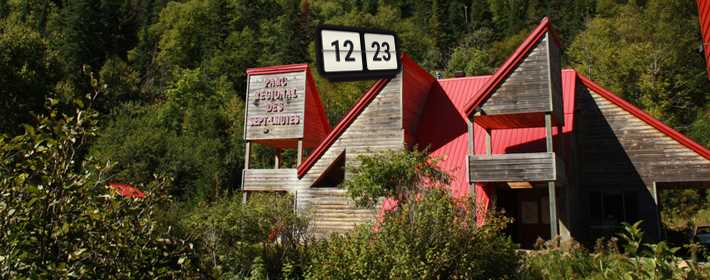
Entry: 12,23
